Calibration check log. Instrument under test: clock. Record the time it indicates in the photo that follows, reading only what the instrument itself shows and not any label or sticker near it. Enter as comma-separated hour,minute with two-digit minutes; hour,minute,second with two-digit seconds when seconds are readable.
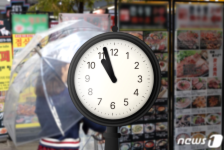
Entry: 10,57
